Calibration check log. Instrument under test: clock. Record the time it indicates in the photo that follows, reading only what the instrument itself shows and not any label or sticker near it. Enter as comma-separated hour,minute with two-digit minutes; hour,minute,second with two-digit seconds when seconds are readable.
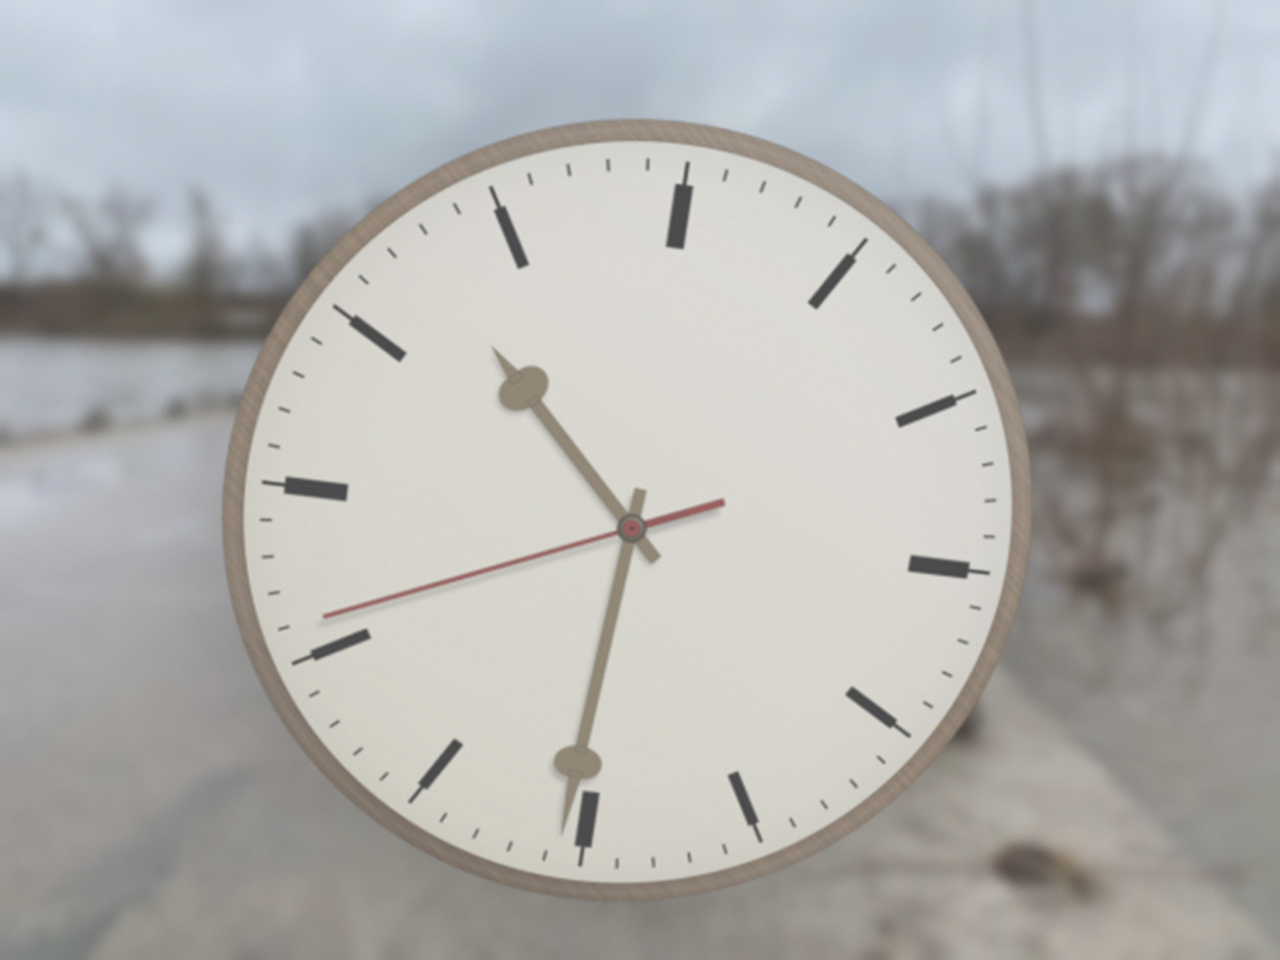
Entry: 10,30,41
